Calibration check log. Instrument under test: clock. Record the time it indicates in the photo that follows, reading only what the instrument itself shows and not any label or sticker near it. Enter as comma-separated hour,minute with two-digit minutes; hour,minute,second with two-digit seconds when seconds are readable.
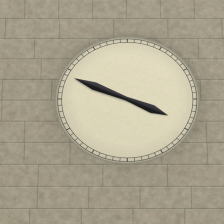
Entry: 3,49
